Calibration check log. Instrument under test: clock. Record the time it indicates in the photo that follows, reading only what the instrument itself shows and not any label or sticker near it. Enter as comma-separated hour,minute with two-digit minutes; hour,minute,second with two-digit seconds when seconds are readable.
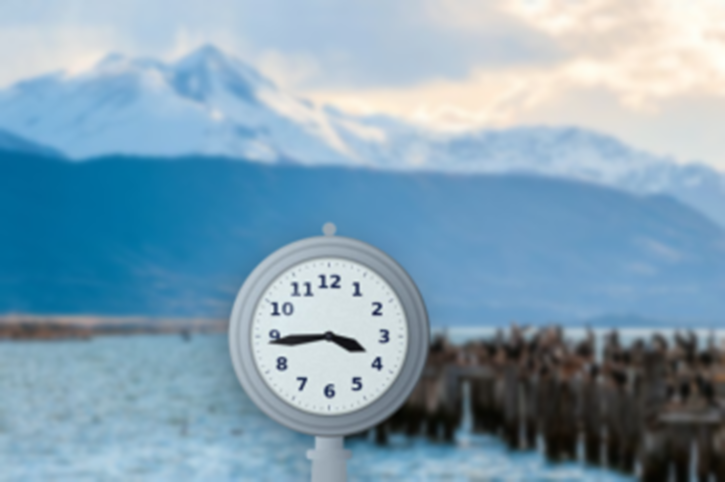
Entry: 3,44
